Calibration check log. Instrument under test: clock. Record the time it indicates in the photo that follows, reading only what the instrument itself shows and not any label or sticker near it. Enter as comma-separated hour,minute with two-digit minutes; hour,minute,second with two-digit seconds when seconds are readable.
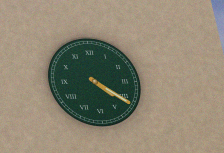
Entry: 4,21
